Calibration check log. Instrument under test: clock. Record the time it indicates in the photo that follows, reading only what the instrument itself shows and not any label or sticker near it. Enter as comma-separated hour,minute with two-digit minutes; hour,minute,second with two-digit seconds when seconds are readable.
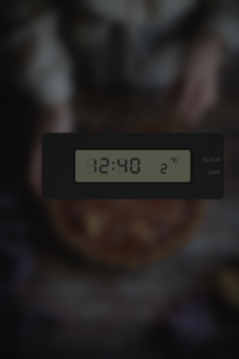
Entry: 12,40
